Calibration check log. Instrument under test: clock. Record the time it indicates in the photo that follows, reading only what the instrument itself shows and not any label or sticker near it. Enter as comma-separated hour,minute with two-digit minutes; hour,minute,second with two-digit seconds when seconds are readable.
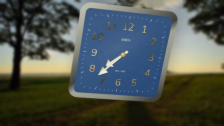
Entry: 7,37
